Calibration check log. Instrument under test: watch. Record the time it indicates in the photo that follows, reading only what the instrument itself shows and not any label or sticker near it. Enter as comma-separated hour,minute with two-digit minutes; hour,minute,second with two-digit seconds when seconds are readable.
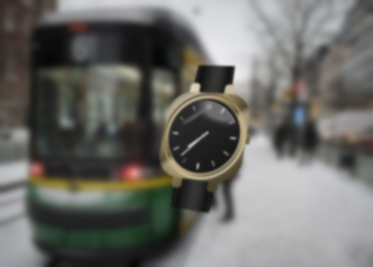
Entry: 7,37
